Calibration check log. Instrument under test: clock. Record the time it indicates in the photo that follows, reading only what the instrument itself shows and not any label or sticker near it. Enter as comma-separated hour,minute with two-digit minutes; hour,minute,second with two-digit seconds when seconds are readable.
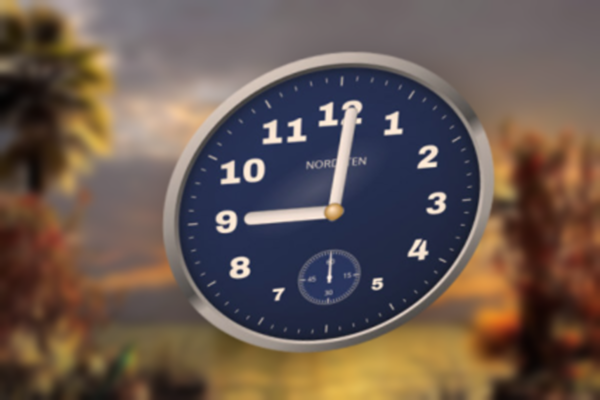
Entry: 9,01
